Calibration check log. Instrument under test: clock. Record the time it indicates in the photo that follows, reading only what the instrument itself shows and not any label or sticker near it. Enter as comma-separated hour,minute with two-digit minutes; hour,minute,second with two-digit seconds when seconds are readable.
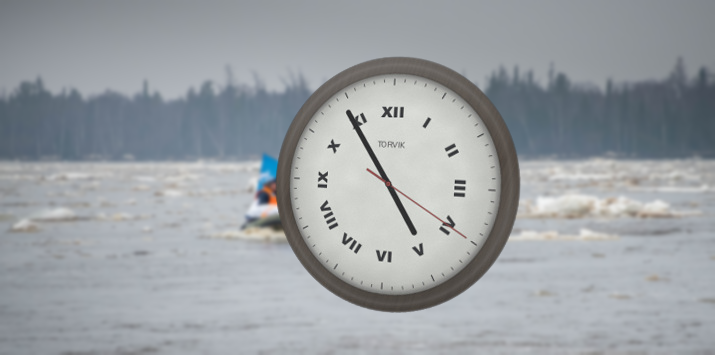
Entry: 4,54,20
